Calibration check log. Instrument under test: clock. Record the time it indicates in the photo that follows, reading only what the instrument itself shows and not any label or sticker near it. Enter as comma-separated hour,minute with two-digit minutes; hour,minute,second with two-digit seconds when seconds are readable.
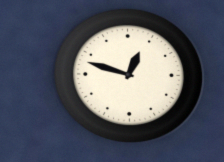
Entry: 12,48
